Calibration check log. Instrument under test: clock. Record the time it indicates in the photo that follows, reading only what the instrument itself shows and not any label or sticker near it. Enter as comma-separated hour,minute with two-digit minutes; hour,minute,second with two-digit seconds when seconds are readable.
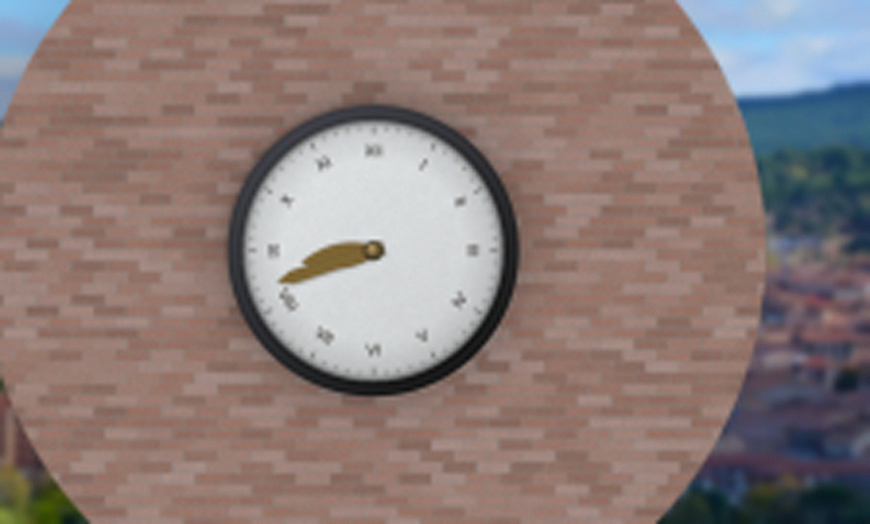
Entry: 8,42
